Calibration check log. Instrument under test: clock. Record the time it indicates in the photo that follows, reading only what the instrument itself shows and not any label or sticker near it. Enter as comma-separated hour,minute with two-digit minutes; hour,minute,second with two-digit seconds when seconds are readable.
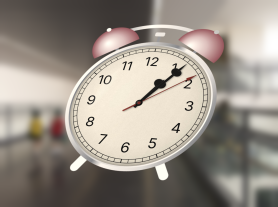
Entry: 1,06,09
